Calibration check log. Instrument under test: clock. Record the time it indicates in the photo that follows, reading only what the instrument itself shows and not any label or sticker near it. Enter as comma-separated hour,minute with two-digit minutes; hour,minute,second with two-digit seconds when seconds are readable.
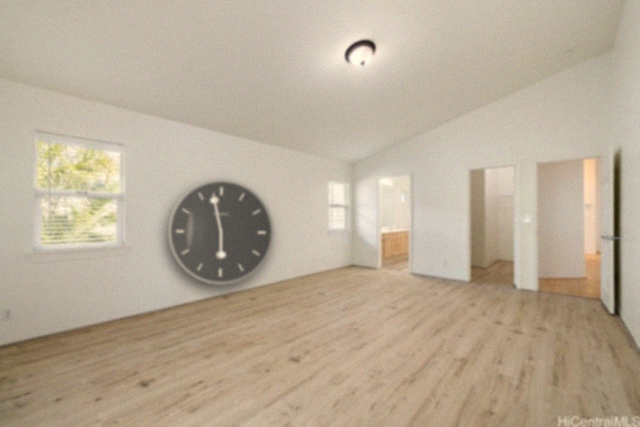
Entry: 5,58
